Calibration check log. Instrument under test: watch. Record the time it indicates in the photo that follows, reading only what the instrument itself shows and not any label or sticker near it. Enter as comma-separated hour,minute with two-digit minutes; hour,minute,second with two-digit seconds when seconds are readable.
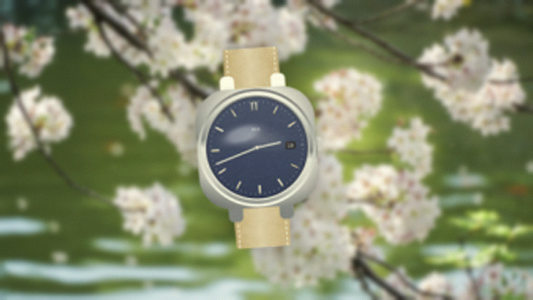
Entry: 2,42
